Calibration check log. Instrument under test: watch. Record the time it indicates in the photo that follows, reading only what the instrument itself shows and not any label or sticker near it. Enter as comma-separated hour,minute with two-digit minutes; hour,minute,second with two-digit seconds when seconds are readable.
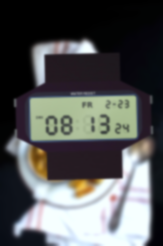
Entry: 8,13
